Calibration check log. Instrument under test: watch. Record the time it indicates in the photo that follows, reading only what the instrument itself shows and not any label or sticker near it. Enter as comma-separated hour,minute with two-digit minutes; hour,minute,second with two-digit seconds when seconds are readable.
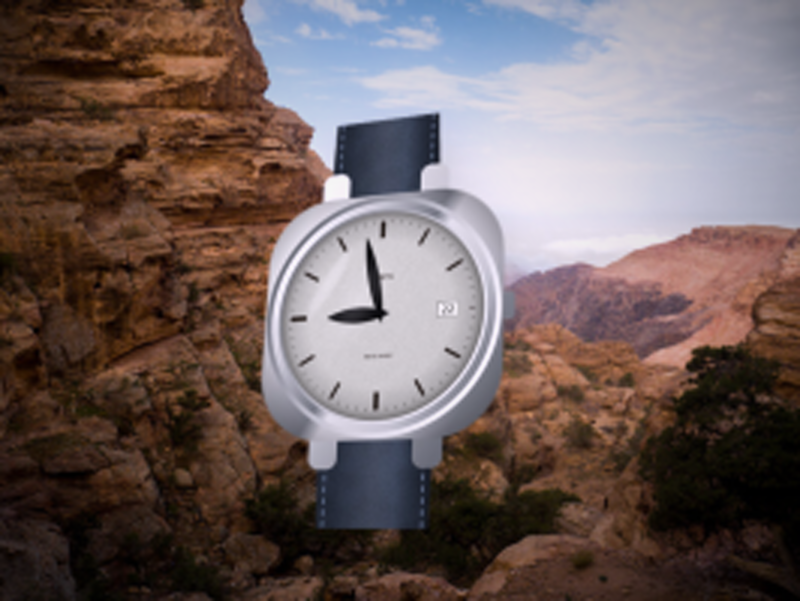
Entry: 8,58
